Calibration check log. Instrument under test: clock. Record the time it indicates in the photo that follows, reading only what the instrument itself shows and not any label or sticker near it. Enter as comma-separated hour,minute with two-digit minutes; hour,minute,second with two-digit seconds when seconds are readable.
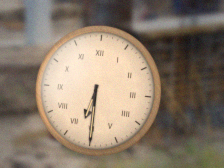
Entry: 6,30
